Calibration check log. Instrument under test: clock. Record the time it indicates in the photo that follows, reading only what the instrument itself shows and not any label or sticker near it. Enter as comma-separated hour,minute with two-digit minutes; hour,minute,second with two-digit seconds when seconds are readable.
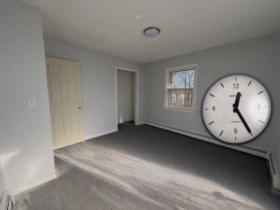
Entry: 12,25
